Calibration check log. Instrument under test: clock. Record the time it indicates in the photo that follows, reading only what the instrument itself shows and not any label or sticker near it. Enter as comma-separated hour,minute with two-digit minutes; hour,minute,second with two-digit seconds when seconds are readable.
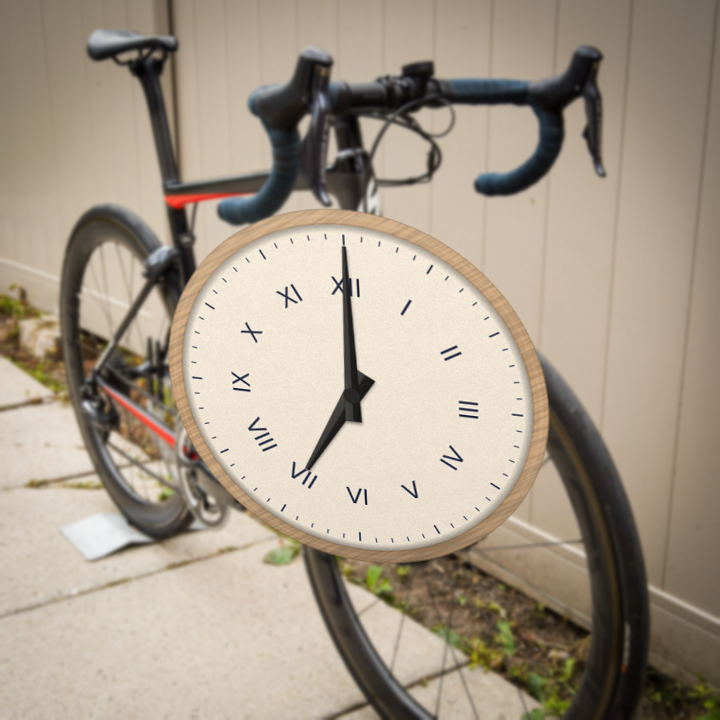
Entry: 7,00
